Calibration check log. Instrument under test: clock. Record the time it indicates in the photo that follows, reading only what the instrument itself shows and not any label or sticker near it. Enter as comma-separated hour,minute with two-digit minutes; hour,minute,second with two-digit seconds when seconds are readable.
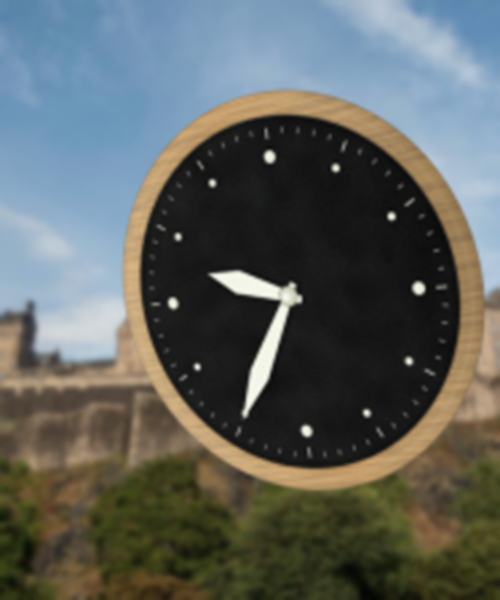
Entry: 9,35
